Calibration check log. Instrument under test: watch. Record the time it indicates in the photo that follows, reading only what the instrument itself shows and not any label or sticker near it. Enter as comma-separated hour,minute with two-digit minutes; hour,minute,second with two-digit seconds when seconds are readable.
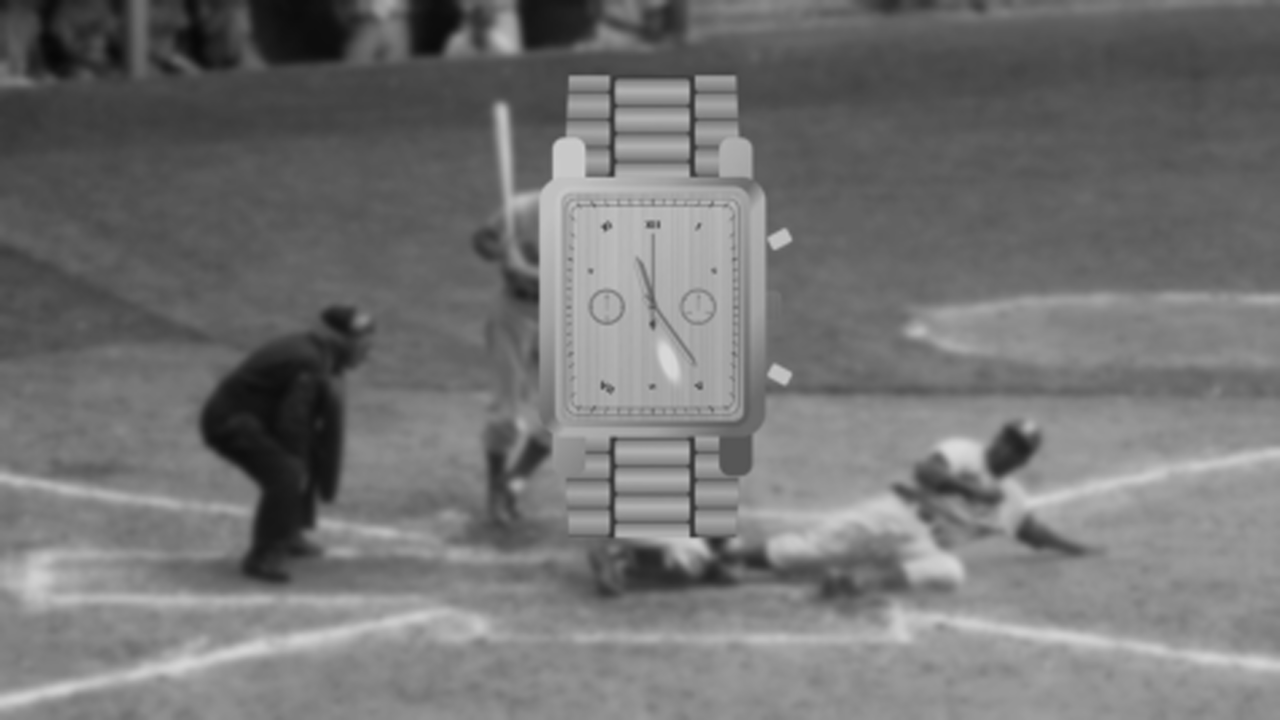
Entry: 11,24
